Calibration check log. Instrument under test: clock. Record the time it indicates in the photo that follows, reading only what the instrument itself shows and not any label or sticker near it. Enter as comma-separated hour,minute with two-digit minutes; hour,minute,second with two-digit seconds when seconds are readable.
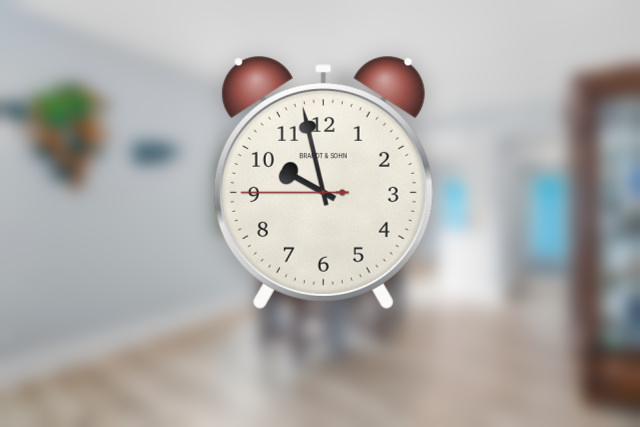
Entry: 9,57,45
